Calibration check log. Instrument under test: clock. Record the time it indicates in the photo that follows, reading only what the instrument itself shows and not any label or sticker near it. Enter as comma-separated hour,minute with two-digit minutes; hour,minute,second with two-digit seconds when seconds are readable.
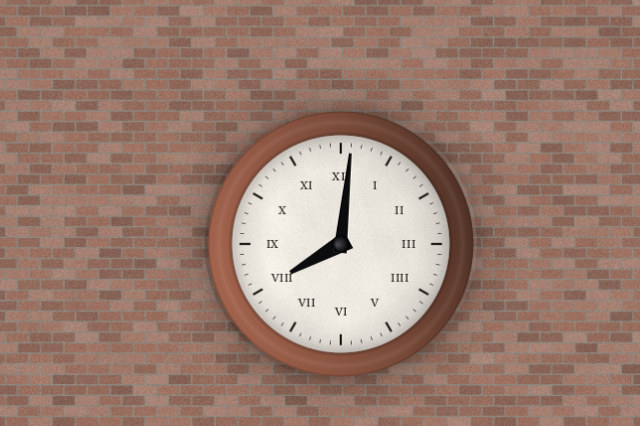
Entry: 8,01
